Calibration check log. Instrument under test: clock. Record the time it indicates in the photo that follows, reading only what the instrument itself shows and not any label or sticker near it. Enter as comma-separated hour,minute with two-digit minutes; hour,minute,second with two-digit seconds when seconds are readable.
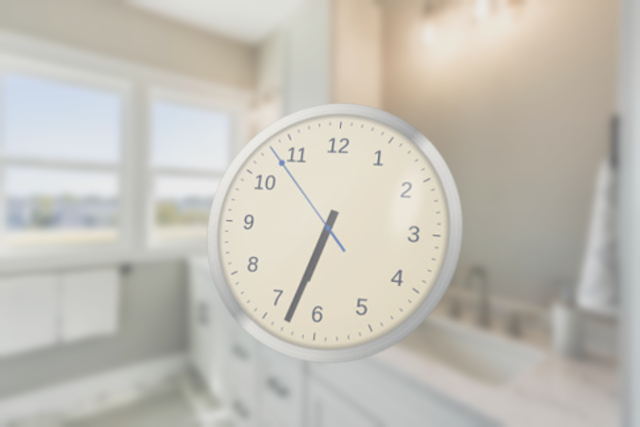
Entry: 6,32,53
